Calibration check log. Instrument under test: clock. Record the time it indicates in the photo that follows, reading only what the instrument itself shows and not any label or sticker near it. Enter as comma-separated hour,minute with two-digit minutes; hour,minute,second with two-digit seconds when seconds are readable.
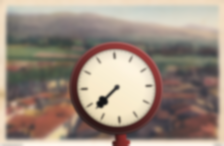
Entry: 7,38
